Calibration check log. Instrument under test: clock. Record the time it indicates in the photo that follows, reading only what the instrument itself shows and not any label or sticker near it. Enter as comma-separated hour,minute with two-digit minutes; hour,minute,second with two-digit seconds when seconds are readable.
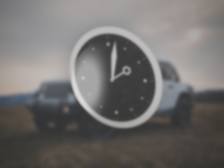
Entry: 2,02
